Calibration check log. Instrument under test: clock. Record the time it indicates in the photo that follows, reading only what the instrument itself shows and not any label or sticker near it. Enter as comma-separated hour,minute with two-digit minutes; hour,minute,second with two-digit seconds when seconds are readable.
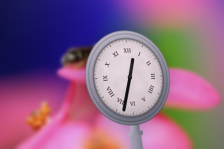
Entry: 12,33
